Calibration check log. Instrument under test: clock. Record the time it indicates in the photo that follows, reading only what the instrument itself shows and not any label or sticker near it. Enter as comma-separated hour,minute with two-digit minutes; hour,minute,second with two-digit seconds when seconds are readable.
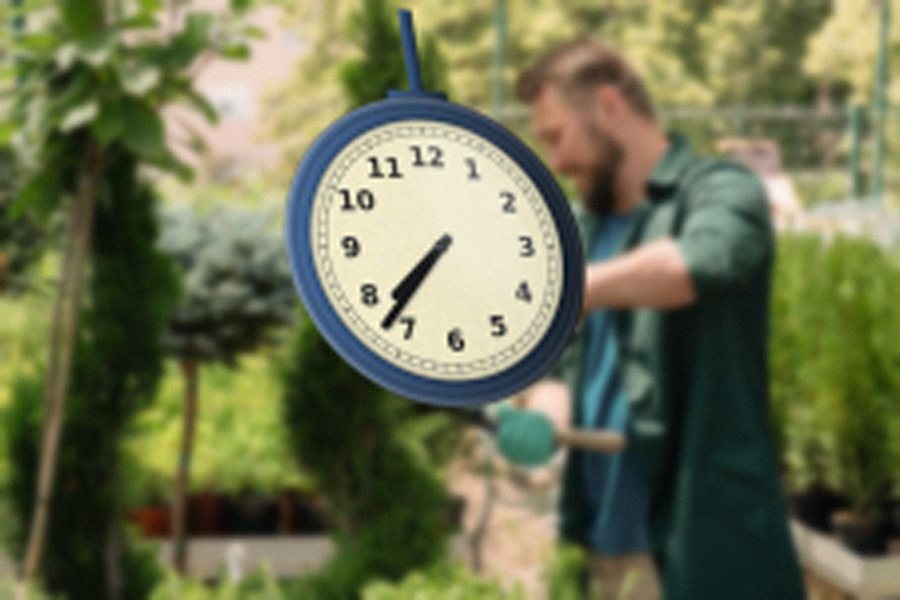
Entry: 7,37
